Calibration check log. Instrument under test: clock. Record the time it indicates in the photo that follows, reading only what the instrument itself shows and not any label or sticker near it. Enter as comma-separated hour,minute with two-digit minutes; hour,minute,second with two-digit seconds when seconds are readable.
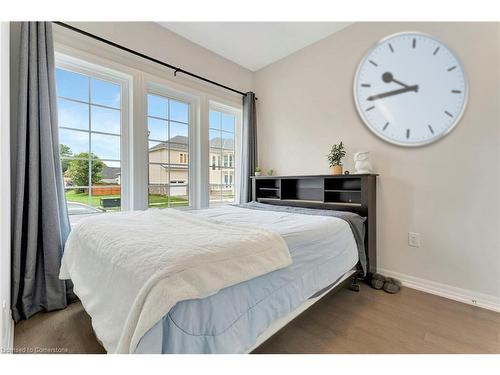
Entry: 9,42
